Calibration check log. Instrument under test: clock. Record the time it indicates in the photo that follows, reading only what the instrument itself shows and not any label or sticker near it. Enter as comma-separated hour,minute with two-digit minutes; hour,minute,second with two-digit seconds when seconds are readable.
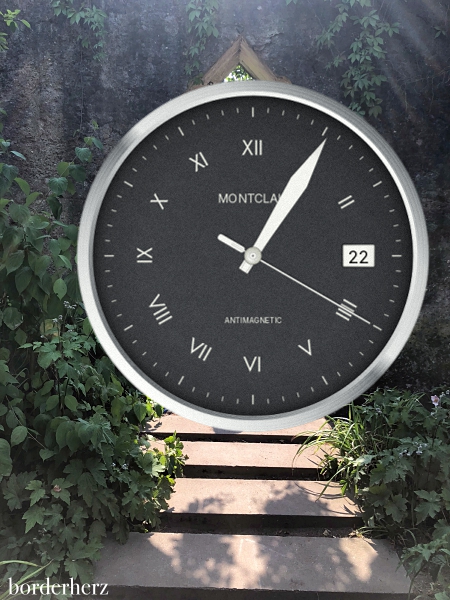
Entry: 1,05,20
